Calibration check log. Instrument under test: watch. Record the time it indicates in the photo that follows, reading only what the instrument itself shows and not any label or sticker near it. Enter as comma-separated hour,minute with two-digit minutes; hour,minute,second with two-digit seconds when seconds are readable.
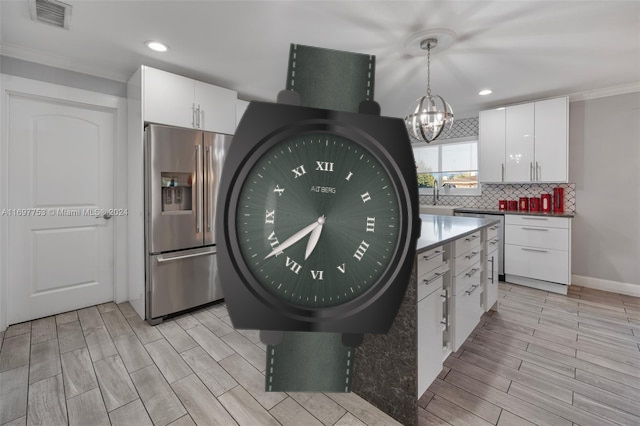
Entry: 6,39
